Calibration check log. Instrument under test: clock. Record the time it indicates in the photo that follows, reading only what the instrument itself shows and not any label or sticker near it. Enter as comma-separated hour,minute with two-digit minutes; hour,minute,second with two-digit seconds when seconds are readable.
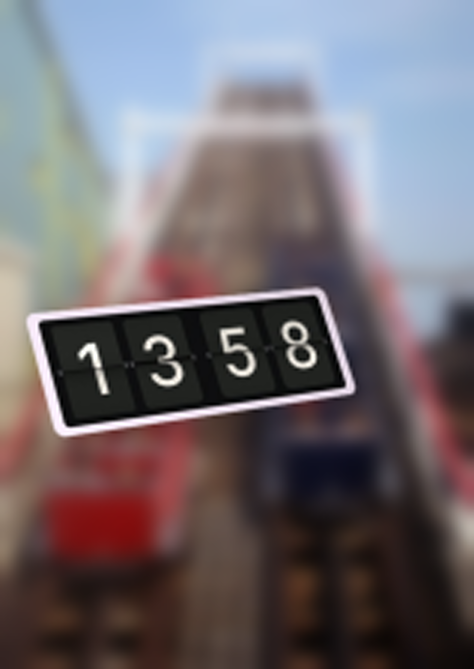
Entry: 13,58
